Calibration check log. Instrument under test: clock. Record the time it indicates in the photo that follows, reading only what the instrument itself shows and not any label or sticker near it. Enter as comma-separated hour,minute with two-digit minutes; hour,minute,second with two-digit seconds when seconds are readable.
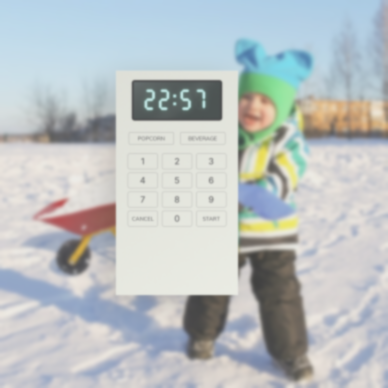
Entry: 22,57
